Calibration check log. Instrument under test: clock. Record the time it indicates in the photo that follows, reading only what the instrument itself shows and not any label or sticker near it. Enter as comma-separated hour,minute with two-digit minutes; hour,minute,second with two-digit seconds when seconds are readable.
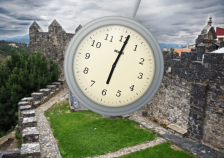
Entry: 6,01
